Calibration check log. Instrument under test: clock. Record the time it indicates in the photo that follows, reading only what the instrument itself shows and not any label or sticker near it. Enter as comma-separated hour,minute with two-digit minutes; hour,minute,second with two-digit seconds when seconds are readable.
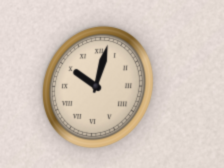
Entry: 10,02
